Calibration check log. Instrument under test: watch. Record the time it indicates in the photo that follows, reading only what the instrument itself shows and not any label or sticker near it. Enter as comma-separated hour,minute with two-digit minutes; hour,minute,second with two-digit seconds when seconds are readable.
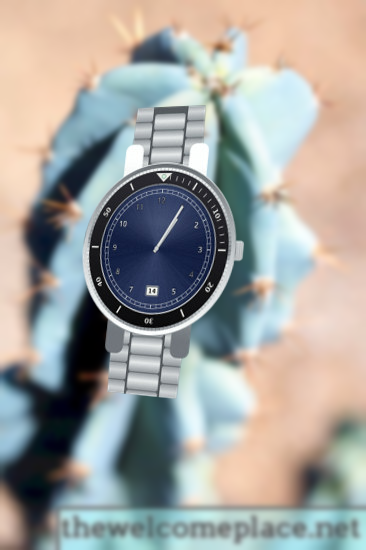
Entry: 1,05
